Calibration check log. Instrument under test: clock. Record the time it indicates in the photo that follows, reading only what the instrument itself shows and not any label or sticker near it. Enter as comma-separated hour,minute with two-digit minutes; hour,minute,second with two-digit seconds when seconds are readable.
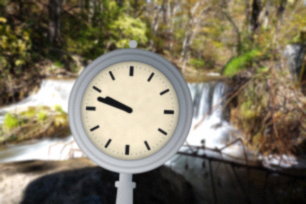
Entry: 9,48
